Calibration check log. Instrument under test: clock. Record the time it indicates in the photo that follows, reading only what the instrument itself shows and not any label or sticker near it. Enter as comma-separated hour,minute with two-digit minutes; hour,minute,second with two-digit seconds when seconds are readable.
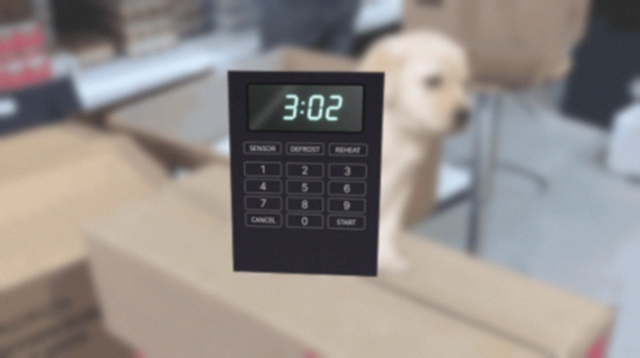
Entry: 3,02
